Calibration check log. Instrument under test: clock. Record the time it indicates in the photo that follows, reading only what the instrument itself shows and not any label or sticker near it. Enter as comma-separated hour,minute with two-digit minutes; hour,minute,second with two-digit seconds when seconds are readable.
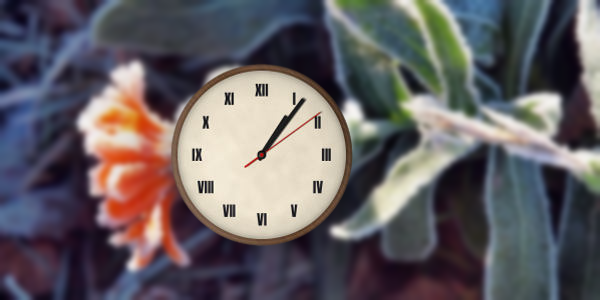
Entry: 1,06,09
